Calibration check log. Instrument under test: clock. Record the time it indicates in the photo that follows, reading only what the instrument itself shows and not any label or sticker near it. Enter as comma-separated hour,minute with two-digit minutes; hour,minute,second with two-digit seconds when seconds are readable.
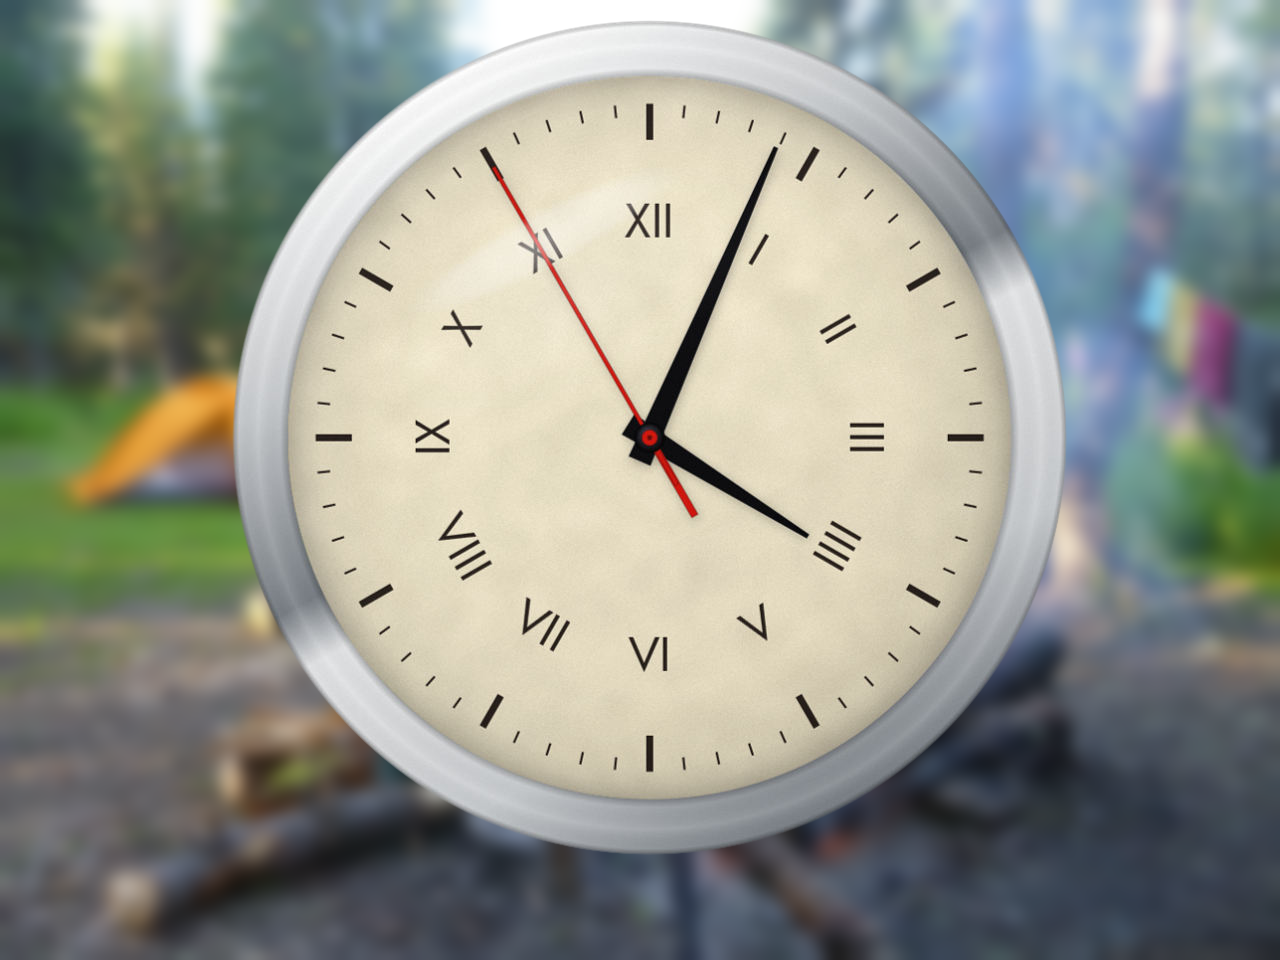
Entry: 4,03,55
